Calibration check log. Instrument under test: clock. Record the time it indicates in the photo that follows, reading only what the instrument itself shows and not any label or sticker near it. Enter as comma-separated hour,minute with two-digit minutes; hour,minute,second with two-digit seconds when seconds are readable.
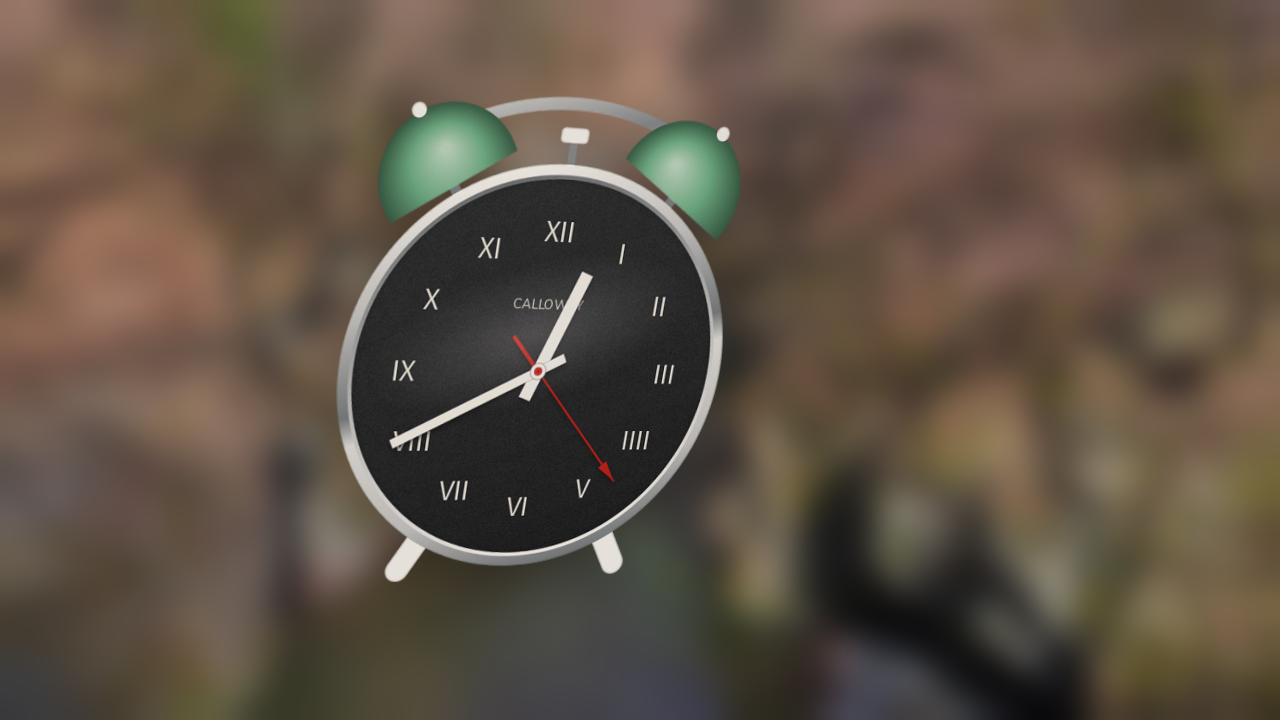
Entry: 12,40,23
